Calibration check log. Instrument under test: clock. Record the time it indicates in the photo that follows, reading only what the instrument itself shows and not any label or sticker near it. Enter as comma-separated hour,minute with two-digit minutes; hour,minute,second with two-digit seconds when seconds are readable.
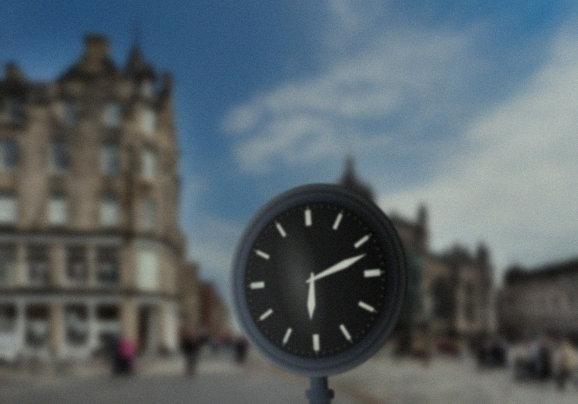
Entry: 6,12
